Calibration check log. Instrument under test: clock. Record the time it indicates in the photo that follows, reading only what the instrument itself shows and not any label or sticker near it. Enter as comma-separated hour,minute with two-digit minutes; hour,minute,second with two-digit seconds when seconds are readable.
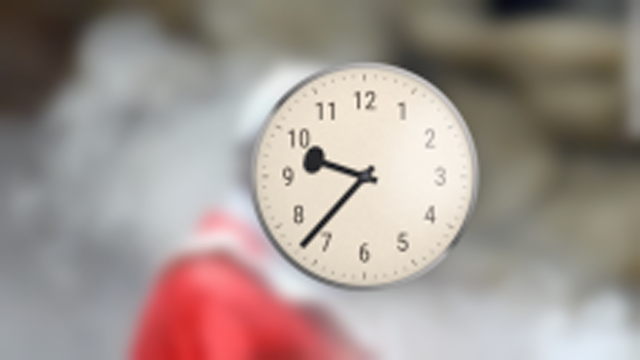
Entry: 9,37
